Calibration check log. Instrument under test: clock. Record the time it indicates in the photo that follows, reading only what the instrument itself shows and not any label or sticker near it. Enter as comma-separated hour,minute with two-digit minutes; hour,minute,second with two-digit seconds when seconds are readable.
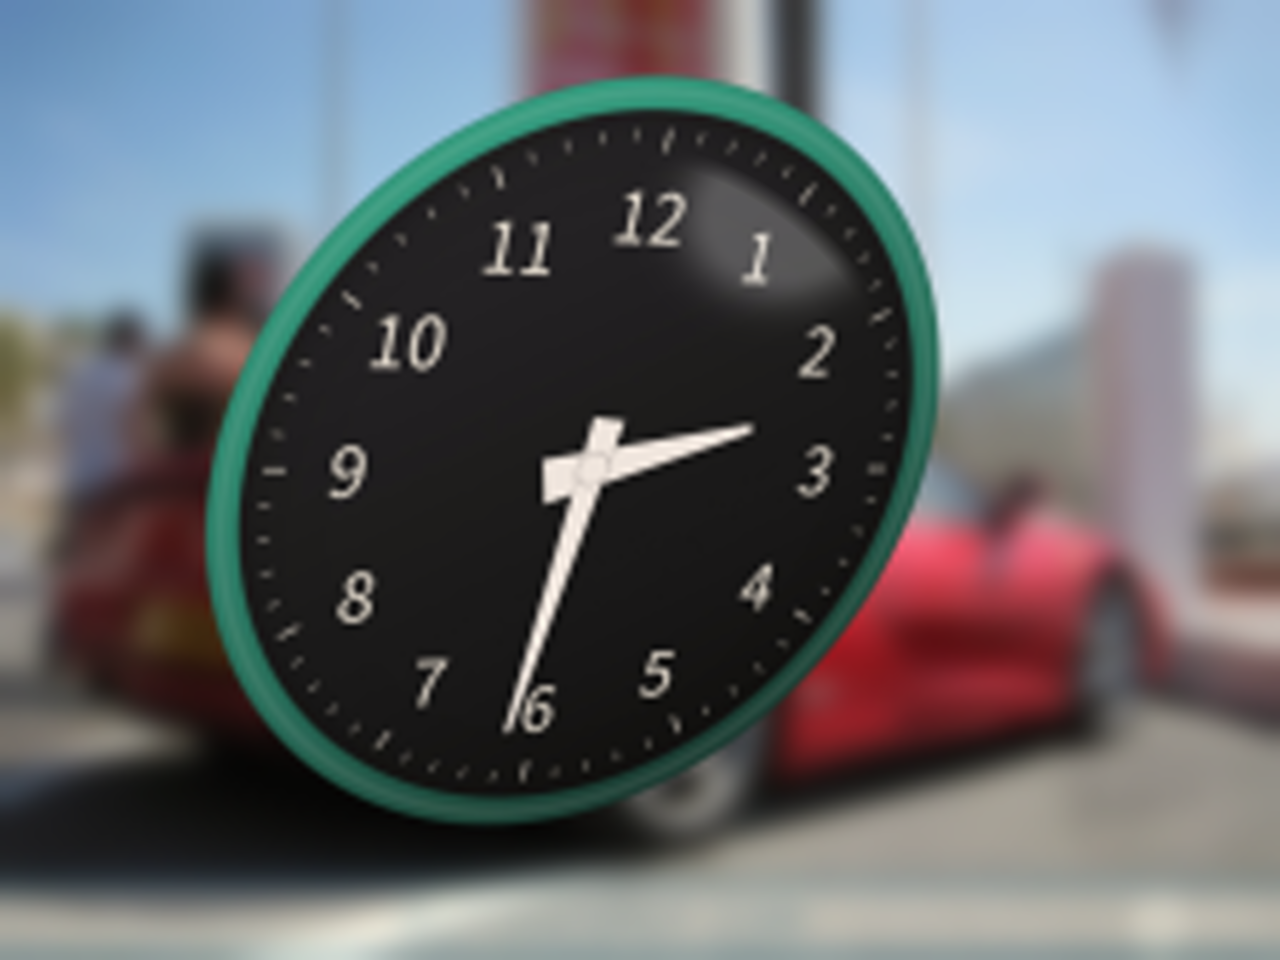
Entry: 2,31
